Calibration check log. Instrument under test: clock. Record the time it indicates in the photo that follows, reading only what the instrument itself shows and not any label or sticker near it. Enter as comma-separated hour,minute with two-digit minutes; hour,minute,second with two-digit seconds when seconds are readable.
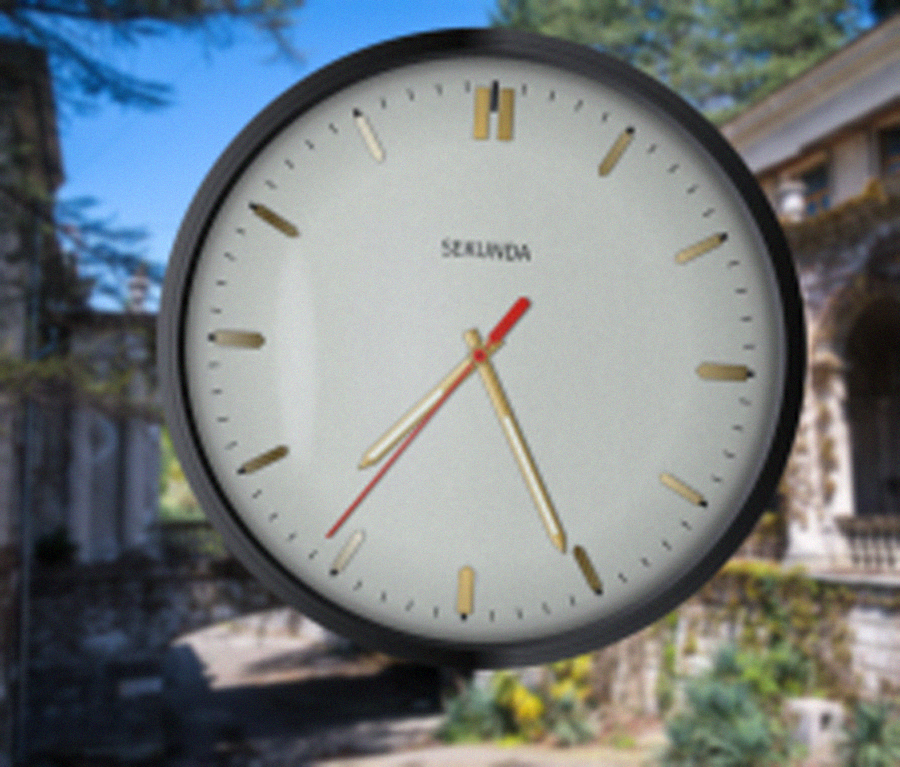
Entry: 7,25,36
